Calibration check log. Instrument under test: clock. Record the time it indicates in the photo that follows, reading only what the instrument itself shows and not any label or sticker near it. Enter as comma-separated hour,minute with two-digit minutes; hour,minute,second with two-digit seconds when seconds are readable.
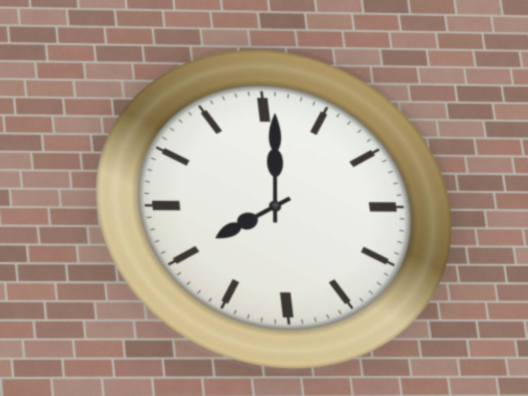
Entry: 8,01
